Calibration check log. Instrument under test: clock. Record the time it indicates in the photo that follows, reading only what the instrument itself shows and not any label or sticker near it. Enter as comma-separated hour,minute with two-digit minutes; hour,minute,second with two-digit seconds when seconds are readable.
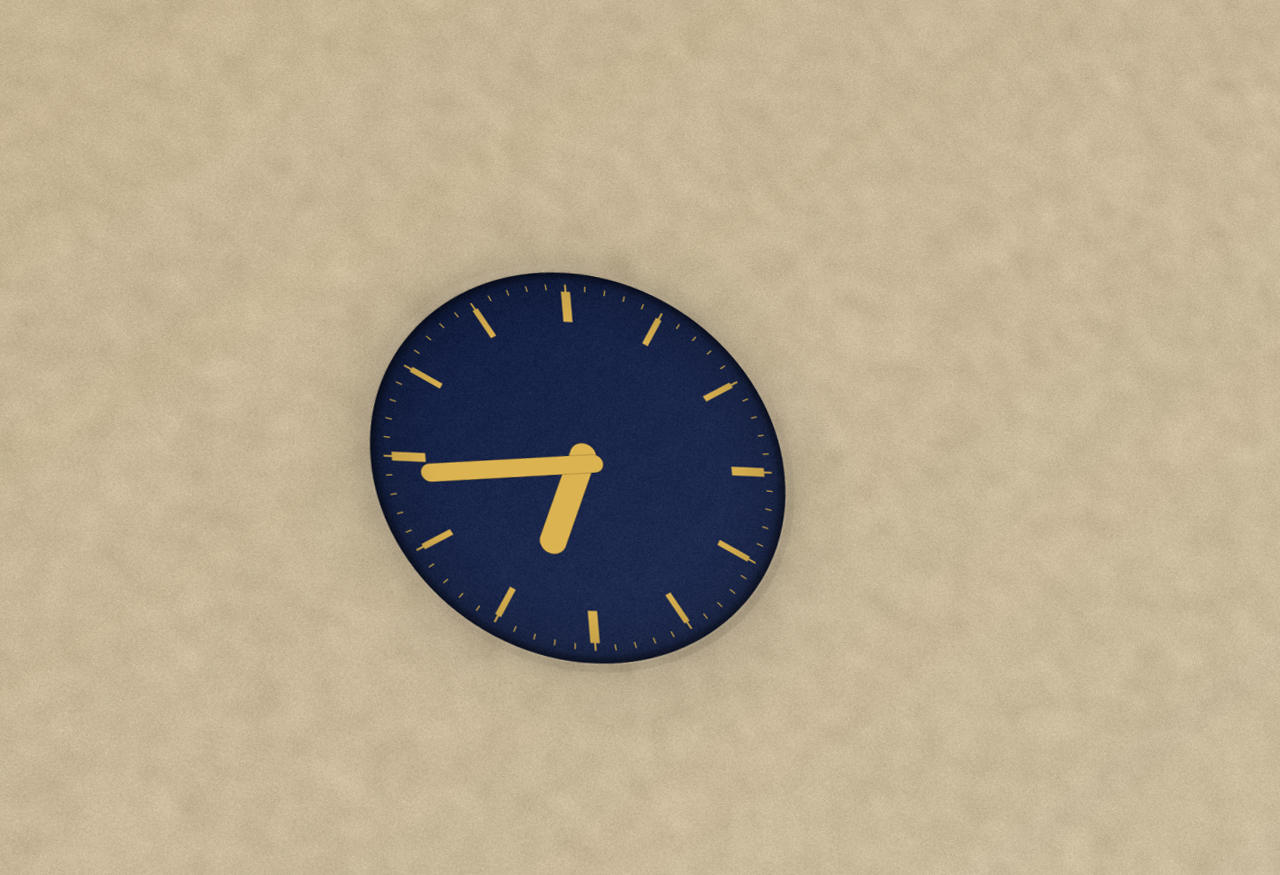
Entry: 6,44
